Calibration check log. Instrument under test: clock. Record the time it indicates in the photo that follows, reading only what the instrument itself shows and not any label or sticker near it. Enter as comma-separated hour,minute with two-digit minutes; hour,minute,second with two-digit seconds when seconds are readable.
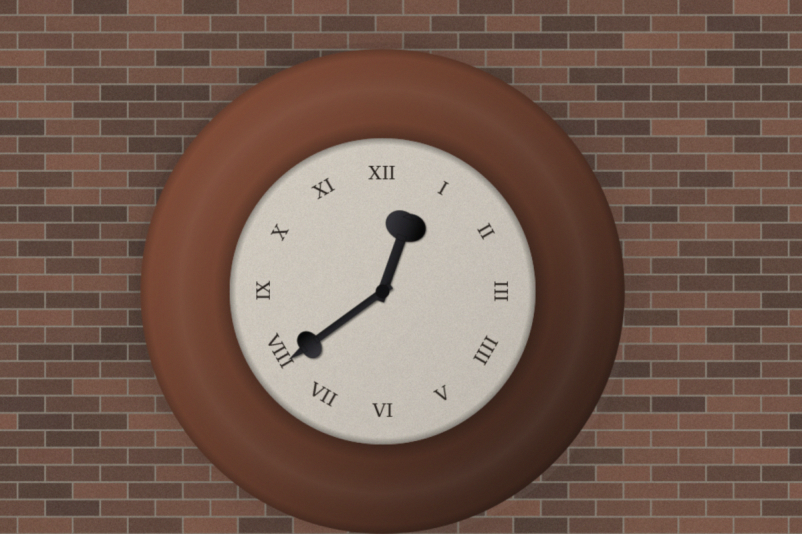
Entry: 12,39
